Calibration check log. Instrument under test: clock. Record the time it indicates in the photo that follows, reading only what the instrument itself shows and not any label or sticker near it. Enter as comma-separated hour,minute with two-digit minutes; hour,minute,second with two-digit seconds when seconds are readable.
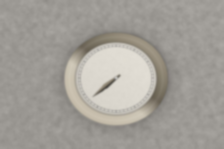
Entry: 7,38
